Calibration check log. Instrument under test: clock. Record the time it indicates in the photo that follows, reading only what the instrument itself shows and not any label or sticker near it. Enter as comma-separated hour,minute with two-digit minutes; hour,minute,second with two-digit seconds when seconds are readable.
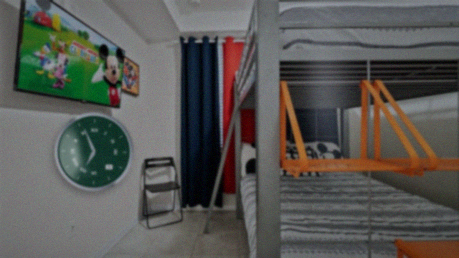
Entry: 6,56
